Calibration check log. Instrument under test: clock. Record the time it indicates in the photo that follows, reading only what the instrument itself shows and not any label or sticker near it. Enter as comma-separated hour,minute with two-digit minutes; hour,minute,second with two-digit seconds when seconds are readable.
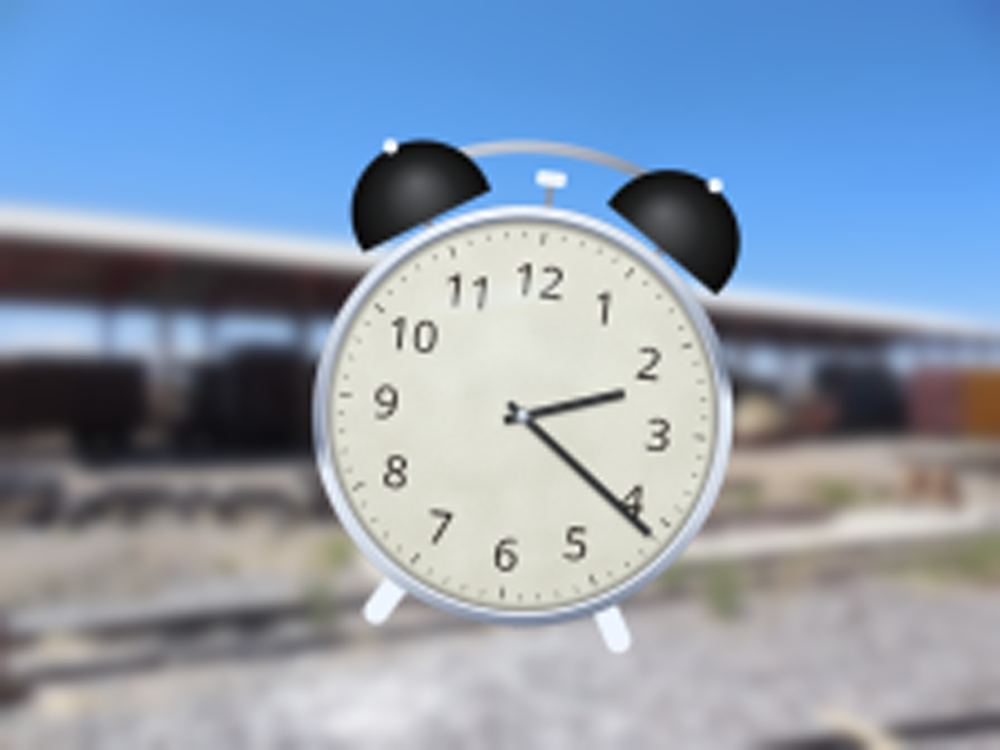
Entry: 2,21
